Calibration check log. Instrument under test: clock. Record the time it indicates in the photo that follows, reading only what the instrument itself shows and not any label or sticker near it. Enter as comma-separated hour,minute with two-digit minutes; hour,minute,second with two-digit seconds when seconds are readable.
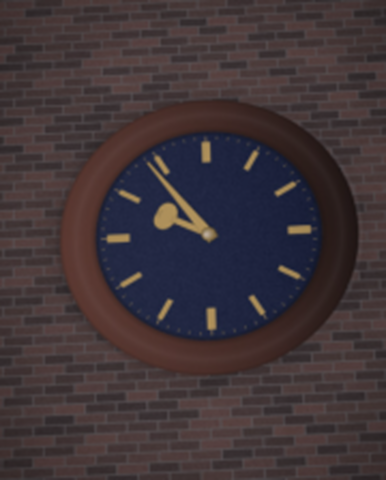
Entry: 9,54
